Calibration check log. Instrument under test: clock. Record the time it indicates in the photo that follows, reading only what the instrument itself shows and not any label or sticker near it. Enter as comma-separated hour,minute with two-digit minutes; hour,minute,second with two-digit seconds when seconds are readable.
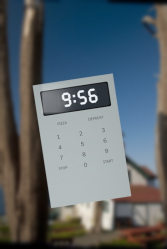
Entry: 9,56
